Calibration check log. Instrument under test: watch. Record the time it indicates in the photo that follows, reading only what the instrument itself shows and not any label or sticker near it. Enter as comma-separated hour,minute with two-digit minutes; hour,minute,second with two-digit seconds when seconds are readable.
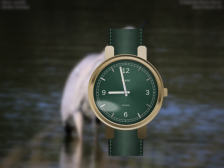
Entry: 8,58
